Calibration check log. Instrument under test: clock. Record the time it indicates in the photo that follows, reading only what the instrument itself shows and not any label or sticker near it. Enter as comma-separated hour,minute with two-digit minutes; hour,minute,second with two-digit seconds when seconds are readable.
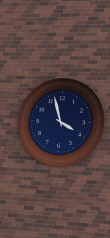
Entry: 3,57
